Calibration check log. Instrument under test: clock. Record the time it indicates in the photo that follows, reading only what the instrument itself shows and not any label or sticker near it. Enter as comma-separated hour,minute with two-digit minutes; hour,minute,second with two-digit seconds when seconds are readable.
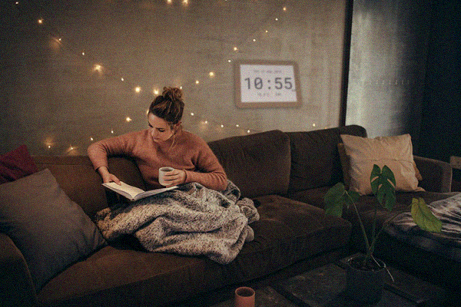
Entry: 10,55
